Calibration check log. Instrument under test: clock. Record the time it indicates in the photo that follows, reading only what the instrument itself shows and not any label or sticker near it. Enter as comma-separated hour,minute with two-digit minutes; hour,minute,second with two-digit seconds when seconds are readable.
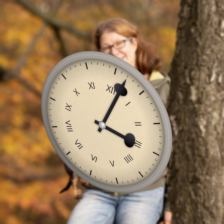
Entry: 3,02
